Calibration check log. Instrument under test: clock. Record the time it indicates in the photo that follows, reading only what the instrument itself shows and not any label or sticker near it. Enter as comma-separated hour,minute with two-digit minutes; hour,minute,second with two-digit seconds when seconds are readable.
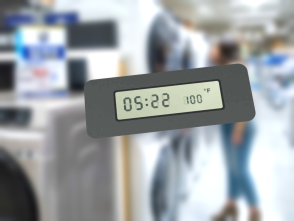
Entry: 5,22
